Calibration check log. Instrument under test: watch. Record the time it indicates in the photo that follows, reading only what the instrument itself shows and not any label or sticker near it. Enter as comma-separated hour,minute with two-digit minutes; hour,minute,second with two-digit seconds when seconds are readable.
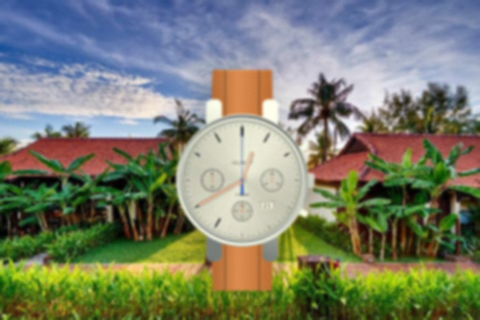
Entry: 12,40
